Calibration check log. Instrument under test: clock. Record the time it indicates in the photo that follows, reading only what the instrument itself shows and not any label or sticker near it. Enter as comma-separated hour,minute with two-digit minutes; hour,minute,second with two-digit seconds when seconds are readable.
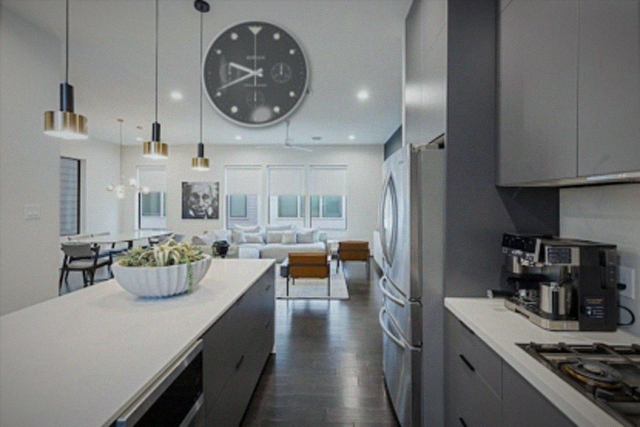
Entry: 9,41
